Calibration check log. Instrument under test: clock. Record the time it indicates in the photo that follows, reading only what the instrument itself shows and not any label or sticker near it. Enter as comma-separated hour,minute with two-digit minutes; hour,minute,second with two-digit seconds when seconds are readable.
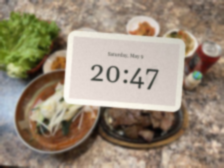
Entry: 20,47
